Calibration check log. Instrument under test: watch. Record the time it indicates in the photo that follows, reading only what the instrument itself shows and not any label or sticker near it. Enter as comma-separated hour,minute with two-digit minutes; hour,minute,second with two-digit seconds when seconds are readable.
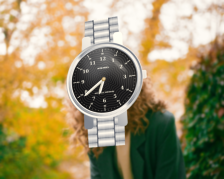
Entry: 6,39
